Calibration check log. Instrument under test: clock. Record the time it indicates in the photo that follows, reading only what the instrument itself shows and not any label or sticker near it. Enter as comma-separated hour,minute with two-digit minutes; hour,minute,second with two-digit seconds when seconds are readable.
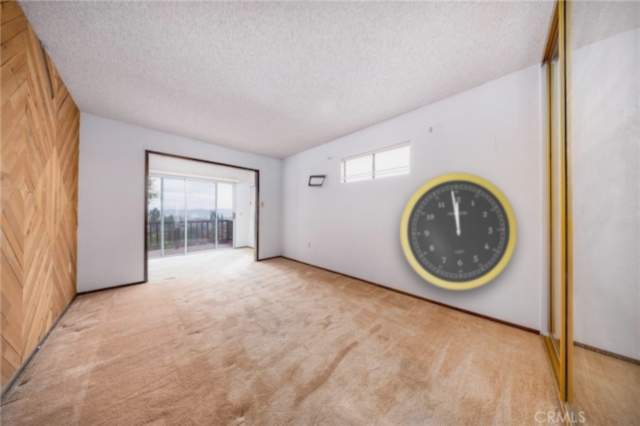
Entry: 11,59
